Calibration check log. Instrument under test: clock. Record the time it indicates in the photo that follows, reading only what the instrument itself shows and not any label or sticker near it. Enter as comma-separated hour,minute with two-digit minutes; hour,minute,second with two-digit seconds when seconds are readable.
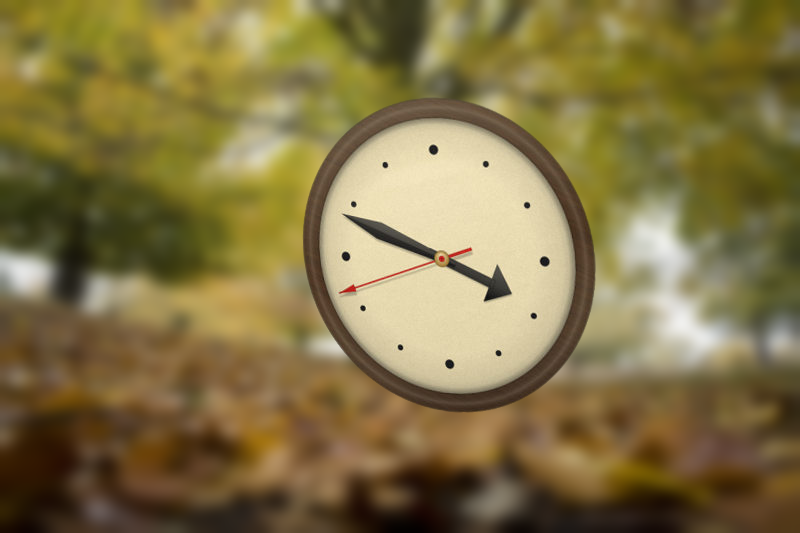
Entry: 3,48,42
